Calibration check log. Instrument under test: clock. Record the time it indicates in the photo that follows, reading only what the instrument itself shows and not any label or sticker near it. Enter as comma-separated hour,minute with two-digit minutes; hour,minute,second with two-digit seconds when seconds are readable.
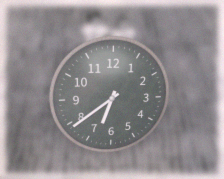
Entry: 6,39
